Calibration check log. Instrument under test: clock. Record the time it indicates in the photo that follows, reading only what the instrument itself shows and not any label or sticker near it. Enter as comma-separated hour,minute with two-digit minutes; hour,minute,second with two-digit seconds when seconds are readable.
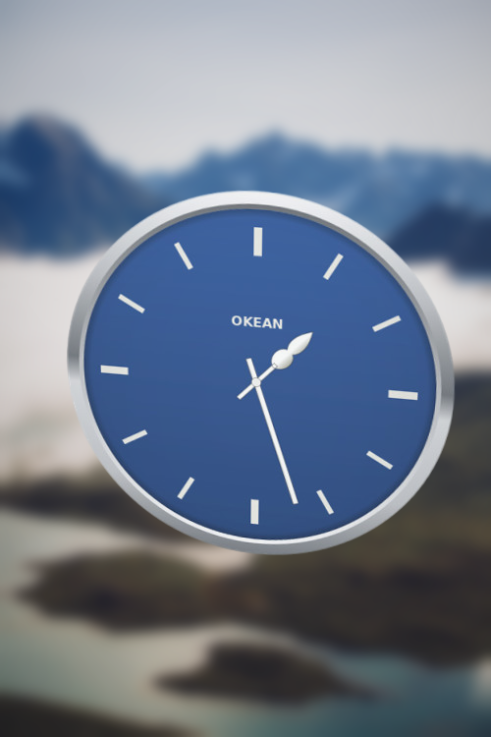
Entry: 1,27
